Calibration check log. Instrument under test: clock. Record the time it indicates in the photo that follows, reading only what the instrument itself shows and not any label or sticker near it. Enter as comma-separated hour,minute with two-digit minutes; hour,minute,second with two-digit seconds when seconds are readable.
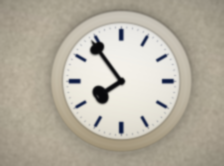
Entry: 7,54
